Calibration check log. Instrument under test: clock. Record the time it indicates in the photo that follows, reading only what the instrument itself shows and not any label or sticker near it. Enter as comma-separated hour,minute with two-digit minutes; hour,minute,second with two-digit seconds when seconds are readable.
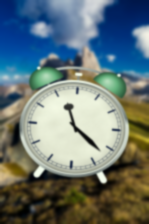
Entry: 11,22
